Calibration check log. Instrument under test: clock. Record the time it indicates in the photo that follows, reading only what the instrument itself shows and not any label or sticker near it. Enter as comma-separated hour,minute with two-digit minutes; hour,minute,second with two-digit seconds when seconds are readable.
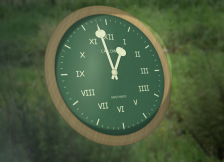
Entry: 12,58
